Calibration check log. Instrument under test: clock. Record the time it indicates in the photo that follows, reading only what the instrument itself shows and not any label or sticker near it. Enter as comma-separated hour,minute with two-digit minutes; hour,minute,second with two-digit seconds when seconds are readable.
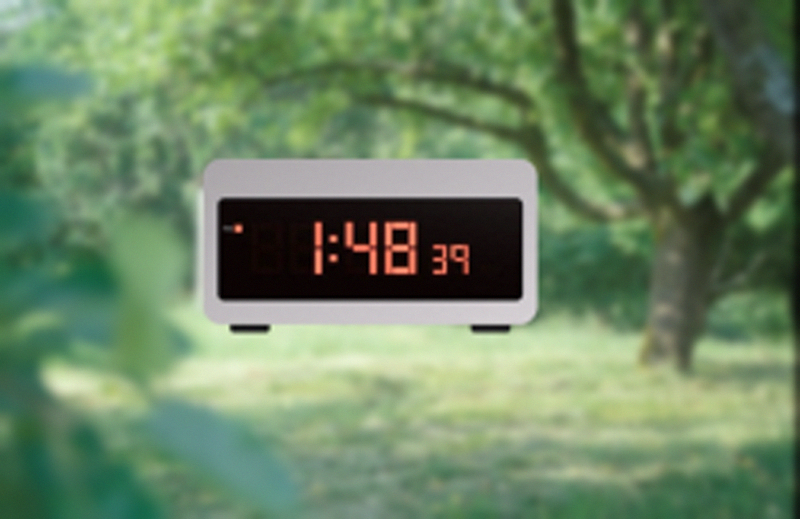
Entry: 1,48,39
